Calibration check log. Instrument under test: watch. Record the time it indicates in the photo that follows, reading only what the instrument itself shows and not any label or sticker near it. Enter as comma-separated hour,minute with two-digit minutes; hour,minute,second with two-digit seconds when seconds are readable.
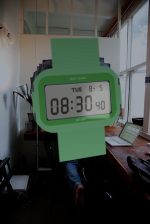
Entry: 8,30,40
